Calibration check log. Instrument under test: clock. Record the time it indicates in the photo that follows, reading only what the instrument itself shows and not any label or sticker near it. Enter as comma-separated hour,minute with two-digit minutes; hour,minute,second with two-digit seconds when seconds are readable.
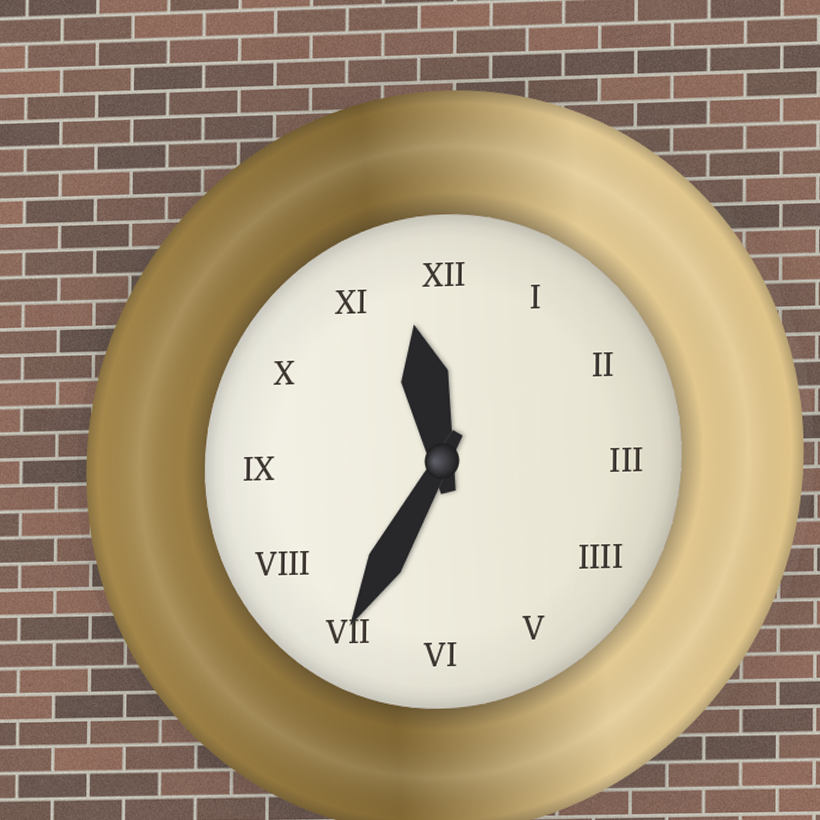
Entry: 11,35
